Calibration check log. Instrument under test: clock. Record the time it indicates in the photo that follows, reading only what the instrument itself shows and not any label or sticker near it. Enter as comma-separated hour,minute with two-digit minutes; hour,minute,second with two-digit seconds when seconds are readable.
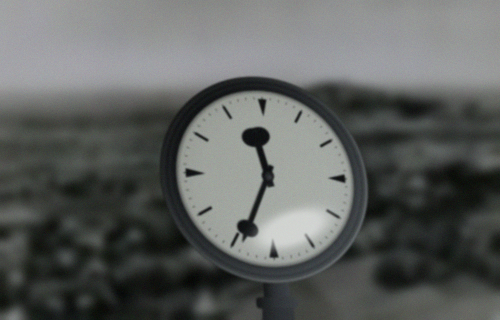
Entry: 11,34
